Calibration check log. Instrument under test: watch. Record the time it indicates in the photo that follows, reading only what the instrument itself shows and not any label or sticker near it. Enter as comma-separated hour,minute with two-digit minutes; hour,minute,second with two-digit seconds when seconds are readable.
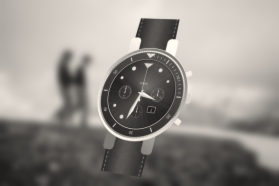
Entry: 3,33
